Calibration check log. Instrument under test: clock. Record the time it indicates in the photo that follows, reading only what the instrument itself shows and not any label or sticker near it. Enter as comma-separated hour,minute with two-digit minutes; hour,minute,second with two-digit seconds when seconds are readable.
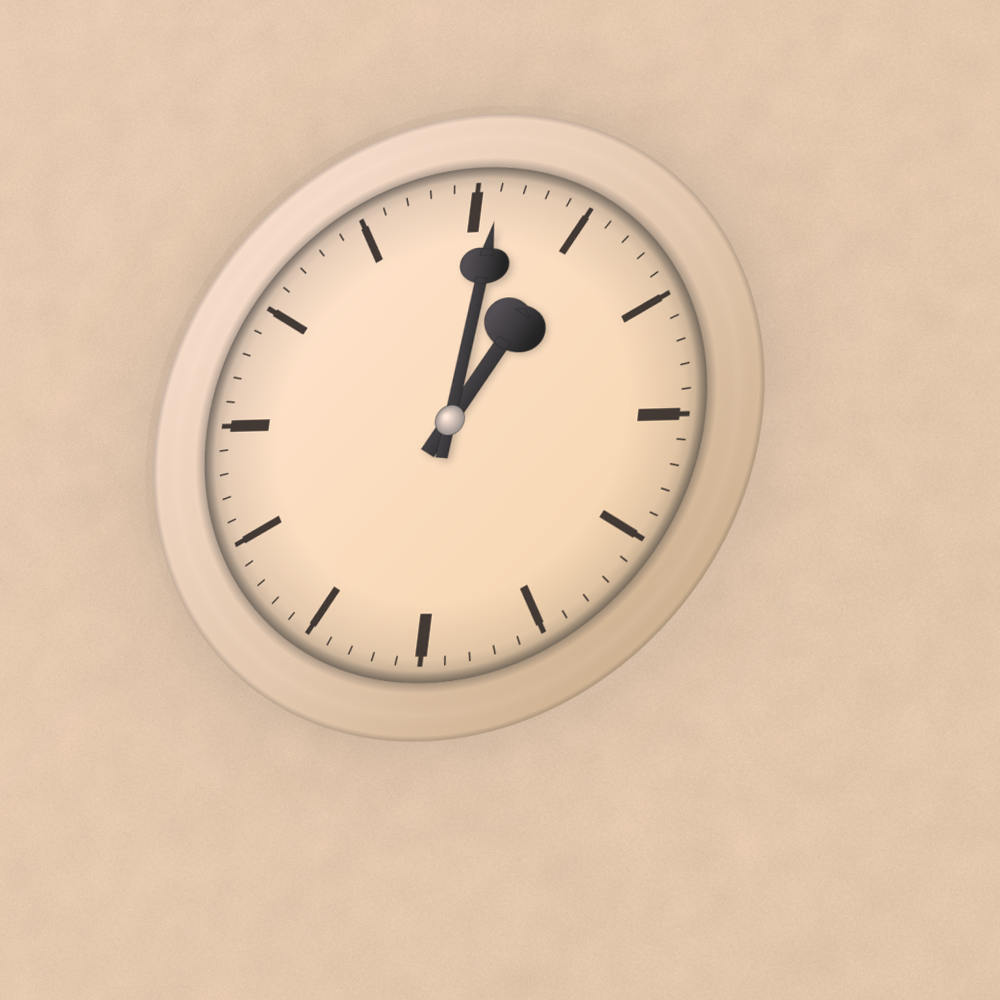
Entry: 1,01
